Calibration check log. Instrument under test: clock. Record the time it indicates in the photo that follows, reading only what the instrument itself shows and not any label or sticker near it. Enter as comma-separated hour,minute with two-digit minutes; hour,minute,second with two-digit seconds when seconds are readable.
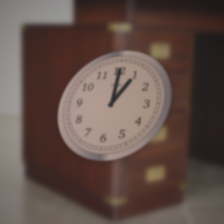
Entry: 1,00
